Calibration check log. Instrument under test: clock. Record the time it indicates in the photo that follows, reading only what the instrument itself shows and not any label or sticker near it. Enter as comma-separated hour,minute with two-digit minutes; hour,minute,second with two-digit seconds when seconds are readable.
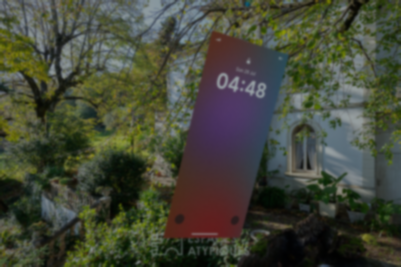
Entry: 4,48
